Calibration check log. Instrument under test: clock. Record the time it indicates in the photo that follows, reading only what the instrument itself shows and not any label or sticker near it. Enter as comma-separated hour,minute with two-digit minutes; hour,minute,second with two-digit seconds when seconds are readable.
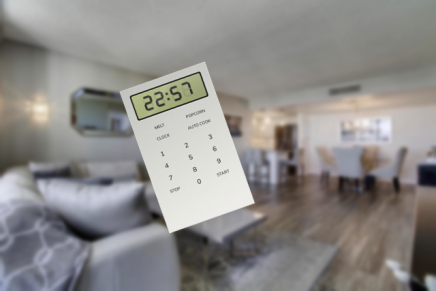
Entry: 22,57
